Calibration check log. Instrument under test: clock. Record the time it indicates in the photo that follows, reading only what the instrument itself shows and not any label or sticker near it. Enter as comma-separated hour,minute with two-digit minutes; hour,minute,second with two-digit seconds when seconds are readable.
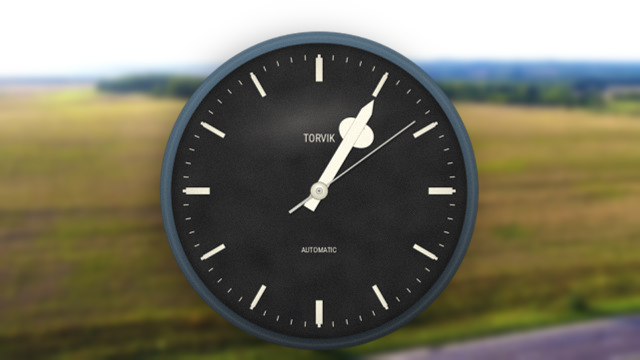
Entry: 1,05,09
